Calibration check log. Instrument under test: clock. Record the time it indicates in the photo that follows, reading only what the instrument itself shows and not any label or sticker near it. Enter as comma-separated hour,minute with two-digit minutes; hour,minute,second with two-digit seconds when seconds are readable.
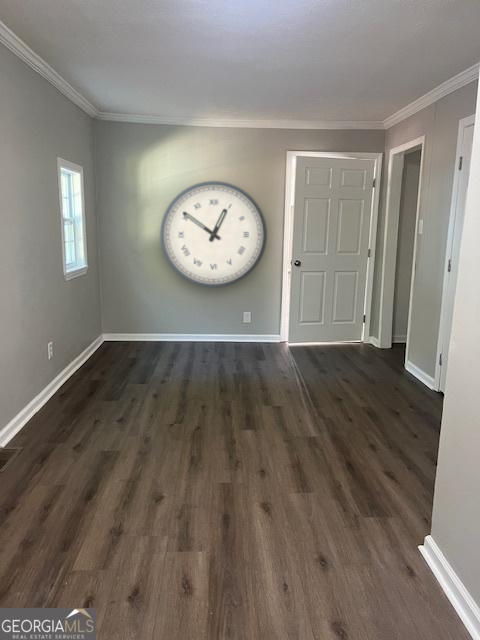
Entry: 12,51
